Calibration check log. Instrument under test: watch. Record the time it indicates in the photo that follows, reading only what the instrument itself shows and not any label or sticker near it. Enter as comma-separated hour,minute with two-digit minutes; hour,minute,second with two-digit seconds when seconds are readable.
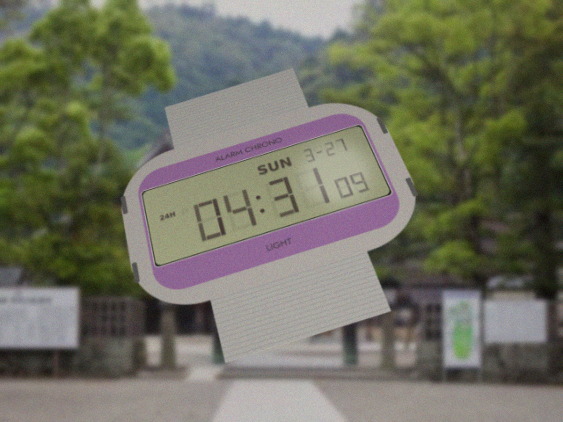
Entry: 4,31,09
